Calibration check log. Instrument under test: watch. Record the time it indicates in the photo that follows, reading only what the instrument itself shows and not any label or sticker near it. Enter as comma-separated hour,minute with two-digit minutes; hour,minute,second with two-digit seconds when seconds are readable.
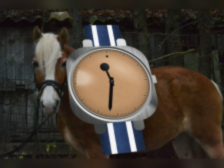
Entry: 11,32
